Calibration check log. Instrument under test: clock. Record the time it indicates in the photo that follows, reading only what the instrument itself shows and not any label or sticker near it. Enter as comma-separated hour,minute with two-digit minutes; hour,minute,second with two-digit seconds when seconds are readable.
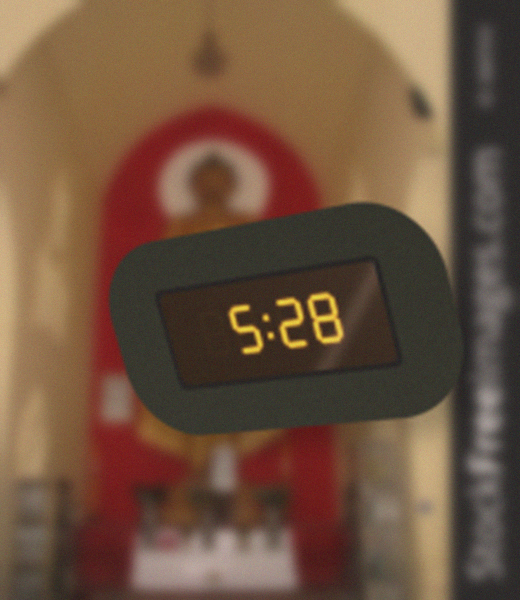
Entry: 5,28
